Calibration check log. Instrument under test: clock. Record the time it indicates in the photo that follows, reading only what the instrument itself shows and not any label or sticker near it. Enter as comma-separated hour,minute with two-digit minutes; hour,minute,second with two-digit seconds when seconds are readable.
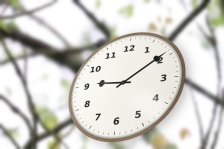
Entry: 9,09
